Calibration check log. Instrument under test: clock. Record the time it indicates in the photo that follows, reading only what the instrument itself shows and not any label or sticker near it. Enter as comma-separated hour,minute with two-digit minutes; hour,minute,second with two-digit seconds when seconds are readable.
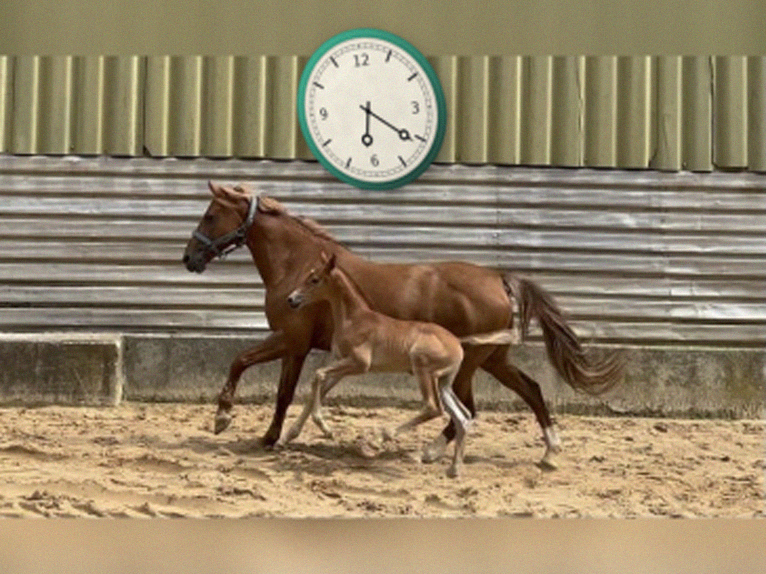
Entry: 6,21
